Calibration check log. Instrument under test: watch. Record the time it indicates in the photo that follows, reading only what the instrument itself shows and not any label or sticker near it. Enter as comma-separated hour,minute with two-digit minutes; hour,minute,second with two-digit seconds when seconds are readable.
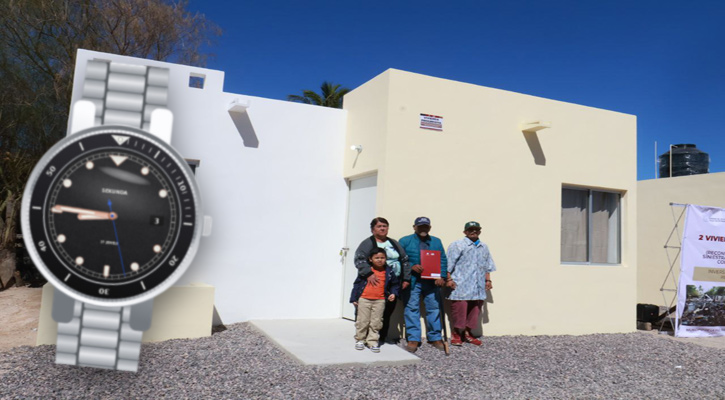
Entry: 8,45,27
